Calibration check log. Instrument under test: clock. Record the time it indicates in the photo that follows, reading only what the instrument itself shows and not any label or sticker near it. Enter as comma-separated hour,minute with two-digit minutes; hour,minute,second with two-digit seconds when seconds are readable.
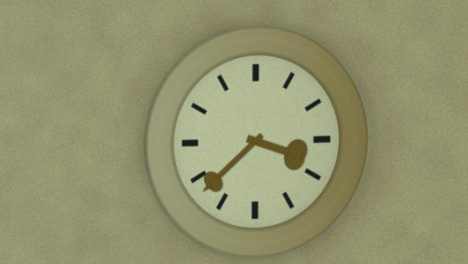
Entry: 3,38
